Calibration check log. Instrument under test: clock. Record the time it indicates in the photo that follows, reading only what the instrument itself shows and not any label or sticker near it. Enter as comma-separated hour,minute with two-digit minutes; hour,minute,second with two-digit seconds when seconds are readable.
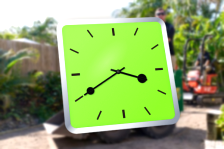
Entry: 3,40
